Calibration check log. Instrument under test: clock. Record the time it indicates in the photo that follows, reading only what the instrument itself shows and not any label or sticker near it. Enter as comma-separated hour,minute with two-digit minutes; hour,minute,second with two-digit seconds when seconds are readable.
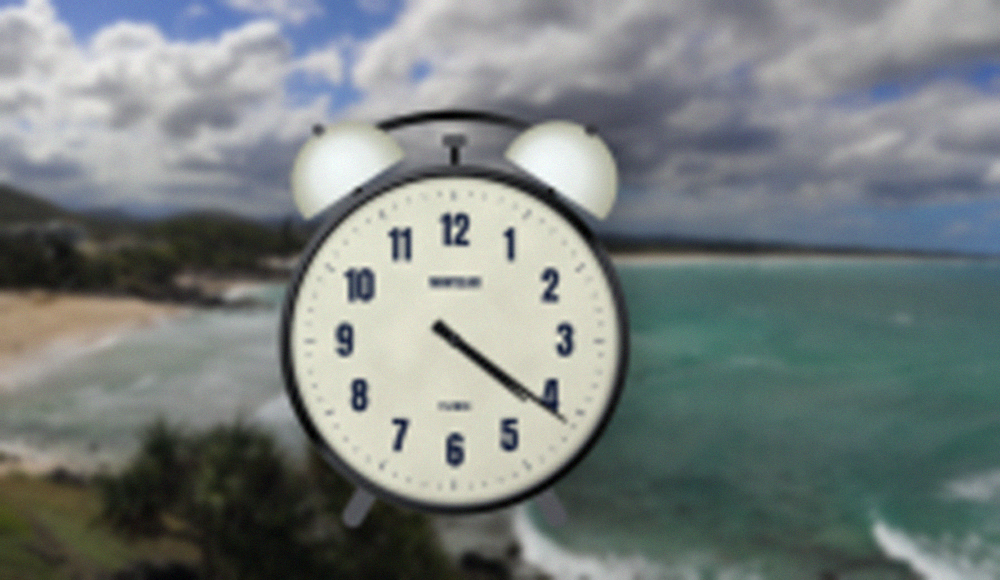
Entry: 4,21
